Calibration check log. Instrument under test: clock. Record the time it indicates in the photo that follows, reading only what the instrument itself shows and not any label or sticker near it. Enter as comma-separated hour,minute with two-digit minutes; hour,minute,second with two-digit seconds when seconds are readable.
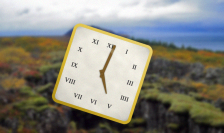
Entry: 5,01
